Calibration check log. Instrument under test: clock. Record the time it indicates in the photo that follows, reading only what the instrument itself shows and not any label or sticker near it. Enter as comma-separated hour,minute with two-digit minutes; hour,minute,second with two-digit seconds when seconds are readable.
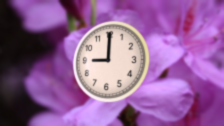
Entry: 9,00
